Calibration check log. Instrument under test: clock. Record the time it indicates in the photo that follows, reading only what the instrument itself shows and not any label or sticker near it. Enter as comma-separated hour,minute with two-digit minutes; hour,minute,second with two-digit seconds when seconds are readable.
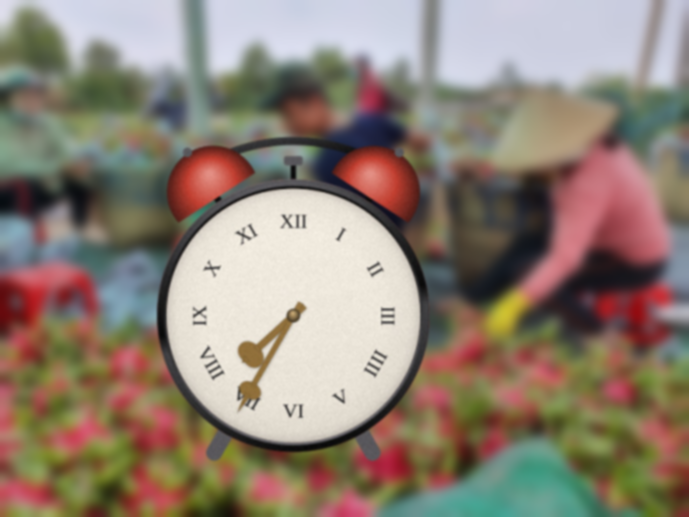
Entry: 7,35
